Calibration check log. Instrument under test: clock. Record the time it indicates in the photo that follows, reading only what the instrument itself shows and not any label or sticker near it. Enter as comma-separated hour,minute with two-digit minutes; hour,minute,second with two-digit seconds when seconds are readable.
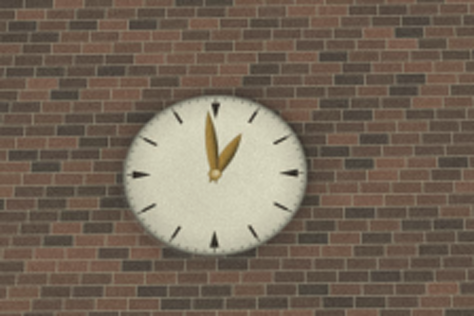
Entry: 12,59
